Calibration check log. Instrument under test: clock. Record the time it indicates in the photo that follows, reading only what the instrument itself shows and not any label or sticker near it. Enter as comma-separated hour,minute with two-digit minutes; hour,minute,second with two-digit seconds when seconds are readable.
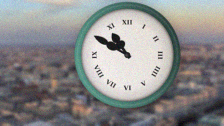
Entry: 10,50
